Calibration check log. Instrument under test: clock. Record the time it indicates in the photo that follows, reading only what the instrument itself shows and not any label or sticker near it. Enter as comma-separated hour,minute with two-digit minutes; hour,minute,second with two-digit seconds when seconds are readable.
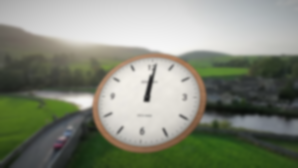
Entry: 12,01
